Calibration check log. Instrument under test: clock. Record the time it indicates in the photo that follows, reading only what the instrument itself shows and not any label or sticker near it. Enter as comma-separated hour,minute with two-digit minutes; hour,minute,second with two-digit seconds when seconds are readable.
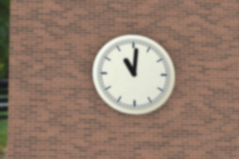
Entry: 11,01
